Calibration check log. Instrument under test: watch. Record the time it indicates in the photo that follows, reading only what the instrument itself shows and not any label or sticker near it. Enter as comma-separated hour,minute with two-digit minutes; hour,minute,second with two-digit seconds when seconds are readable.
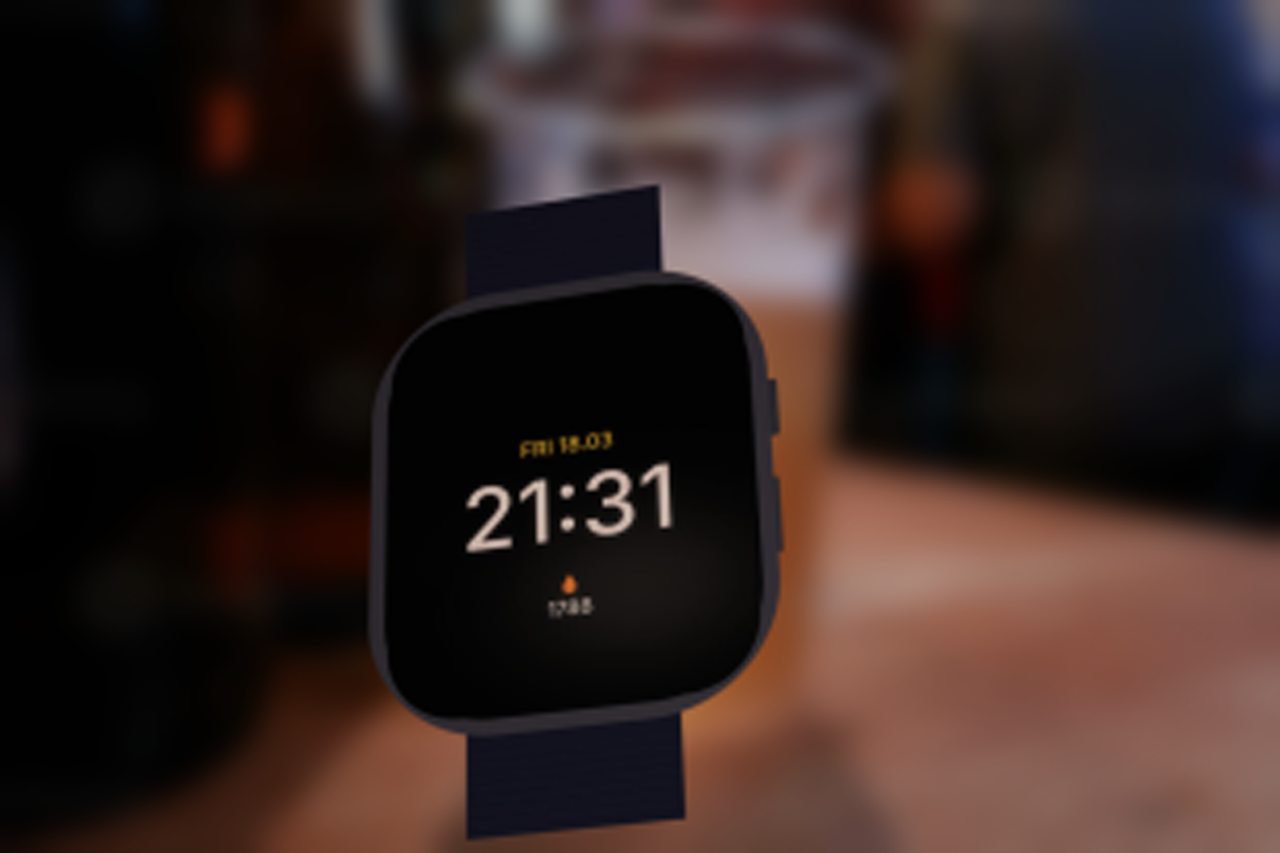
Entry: 21,31
